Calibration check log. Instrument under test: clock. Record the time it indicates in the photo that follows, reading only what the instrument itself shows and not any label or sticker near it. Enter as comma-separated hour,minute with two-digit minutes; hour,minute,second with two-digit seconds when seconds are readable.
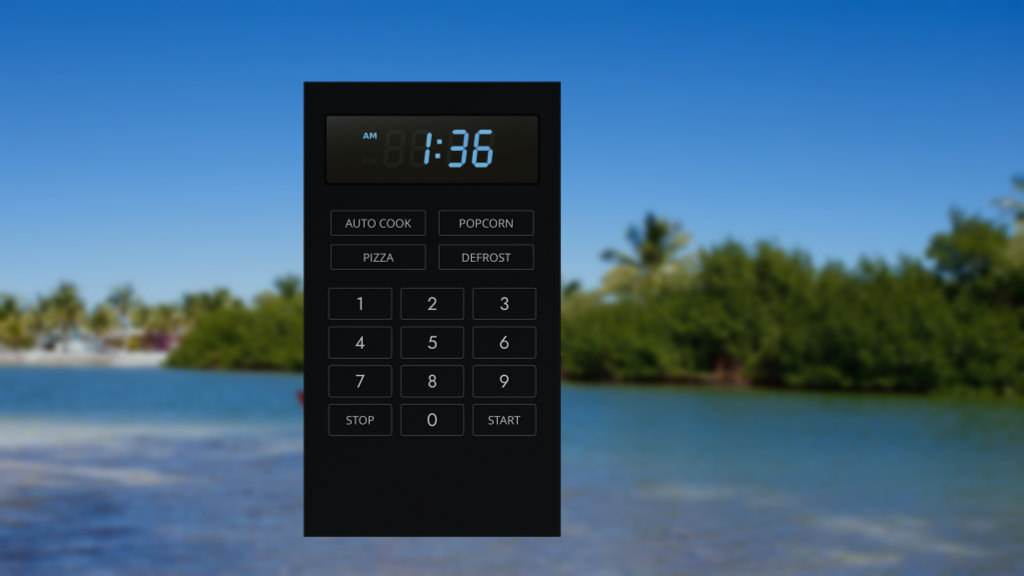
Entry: 1,36
